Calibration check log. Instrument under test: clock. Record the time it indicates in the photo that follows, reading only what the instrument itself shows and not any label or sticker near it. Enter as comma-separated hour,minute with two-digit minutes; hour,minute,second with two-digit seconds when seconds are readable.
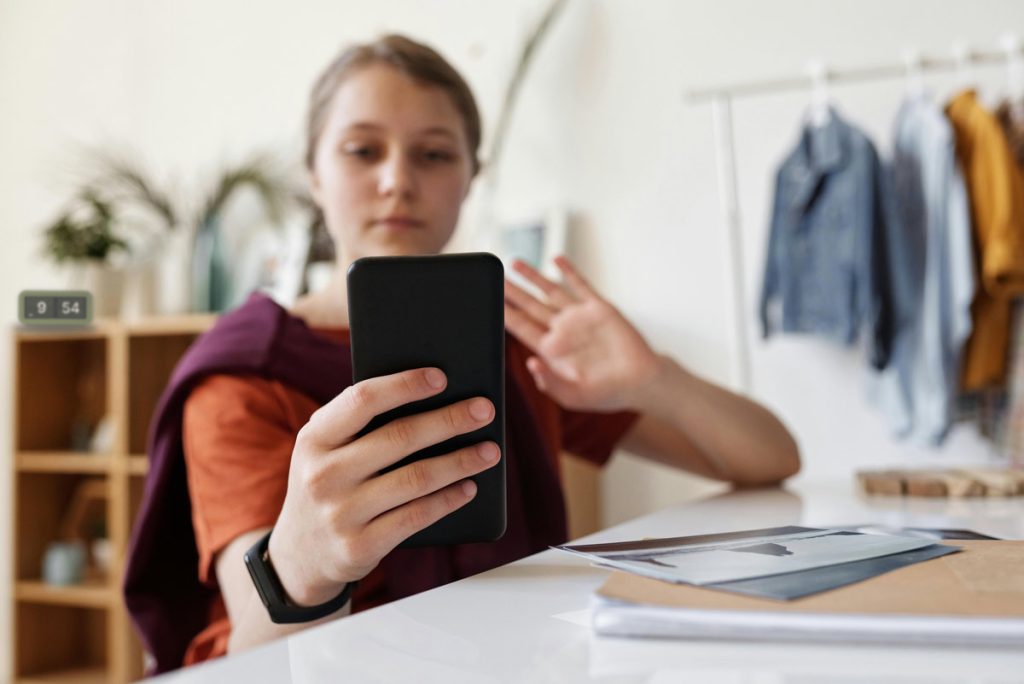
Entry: 9,54
